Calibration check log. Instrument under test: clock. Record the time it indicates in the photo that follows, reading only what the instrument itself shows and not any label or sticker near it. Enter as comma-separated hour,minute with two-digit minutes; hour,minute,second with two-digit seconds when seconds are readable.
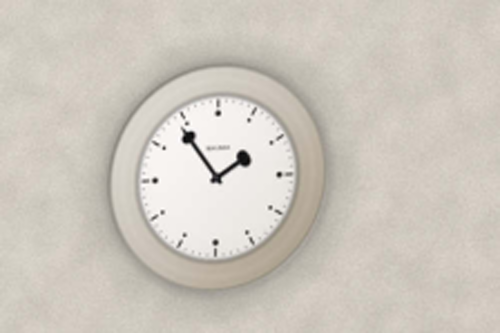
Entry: 1,54
